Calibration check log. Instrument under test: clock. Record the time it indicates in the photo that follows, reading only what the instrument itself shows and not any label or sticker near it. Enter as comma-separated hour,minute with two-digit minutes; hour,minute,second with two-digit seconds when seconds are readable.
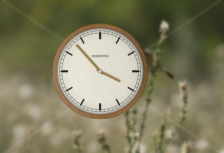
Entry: 3,53
